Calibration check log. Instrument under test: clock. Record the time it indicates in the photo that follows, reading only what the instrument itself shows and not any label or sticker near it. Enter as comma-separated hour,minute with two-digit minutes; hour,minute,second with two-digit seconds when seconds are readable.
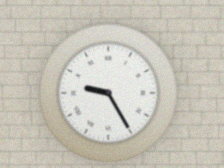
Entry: 9,25
